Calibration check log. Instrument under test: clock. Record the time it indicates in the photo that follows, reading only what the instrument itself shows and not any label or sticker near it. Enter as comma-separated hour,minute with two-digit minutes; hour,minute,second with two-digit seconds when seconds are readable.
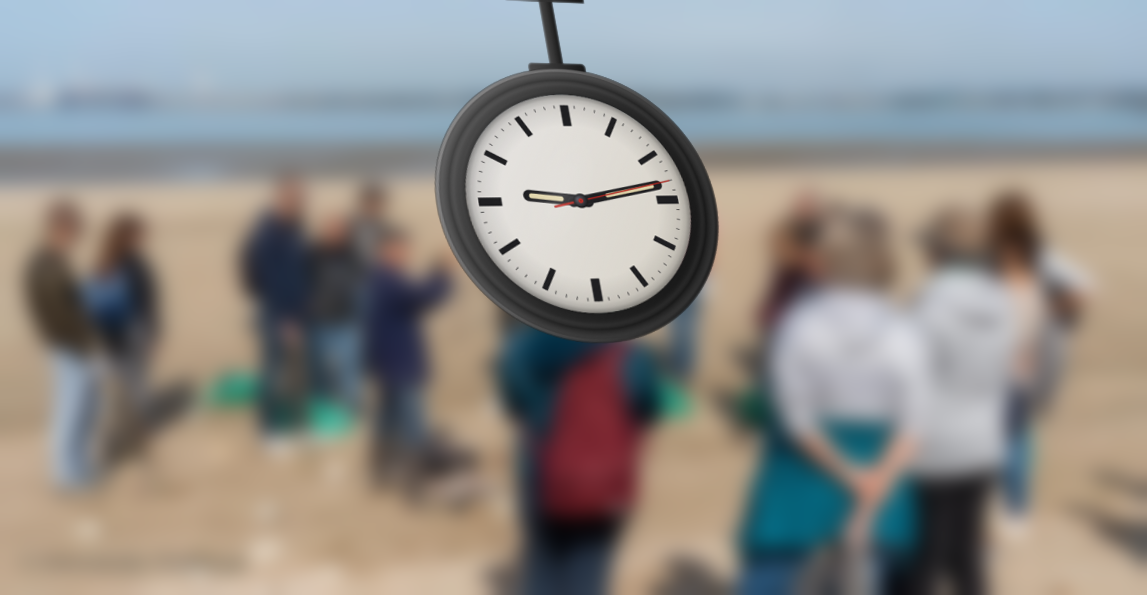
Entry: 9,13,13
